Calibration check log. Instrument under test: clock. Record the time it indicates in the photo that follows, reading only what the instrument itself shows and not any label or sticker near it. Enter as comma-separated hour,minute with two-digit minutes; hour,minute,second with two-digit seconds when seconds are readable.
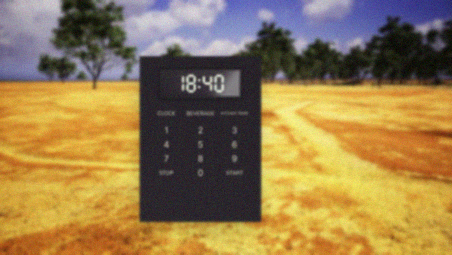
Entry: 18,40
